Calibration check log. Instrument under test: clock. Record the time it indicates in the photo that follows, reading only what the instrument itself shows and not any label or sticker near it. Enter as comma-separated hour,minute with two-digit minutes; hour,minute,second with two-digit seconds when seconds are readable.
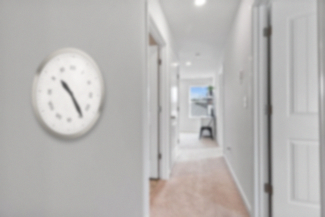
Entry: 10,24
